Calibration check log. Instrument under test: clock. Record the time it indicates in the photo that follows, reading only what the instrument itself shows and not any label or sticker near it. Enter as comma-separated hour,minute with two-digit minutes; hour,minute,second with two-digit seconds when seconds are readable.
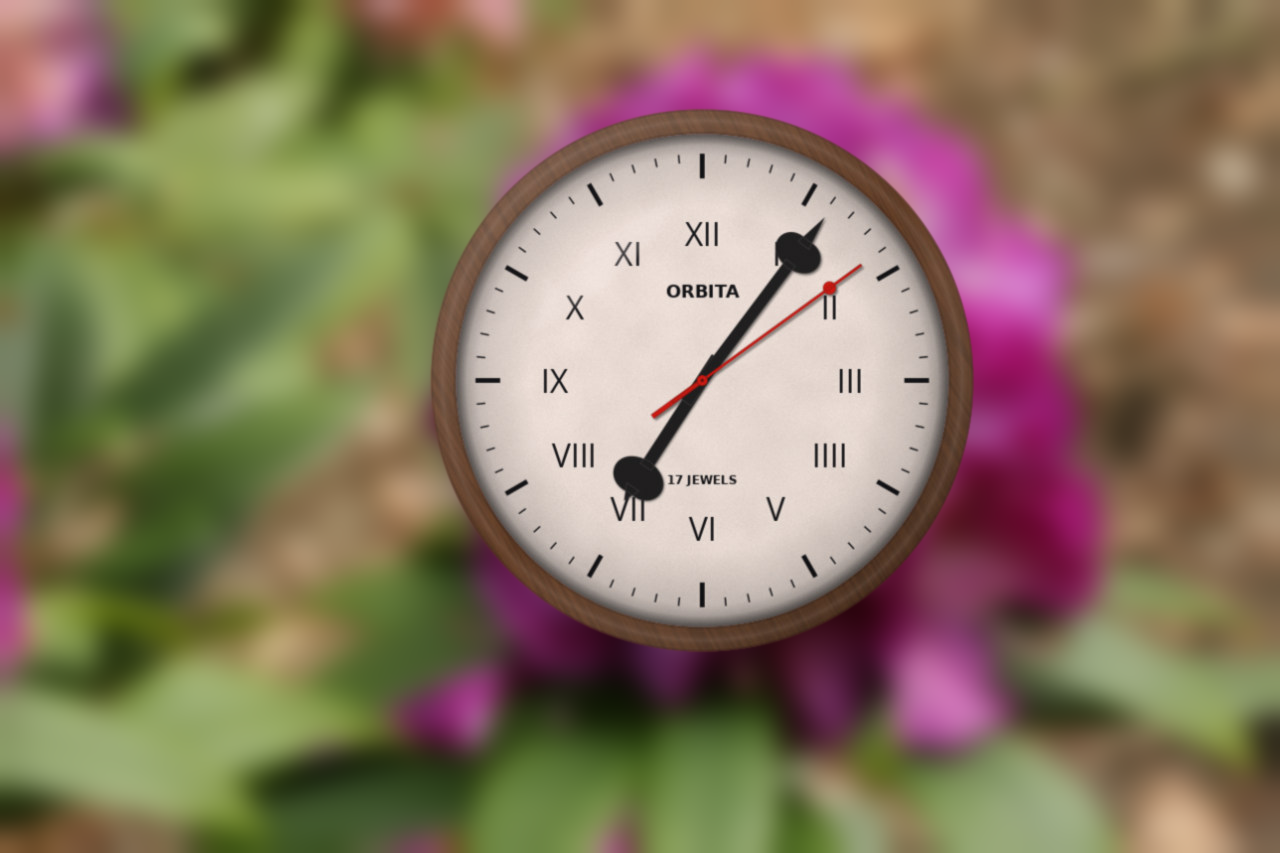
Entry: 7,06,09
